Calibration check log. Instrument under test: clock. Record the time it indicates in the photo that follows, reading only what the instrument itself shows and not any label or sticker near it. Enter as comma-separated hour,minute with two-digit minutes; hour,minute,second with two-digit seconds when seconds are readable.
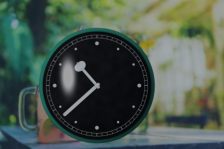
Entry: 10,38
